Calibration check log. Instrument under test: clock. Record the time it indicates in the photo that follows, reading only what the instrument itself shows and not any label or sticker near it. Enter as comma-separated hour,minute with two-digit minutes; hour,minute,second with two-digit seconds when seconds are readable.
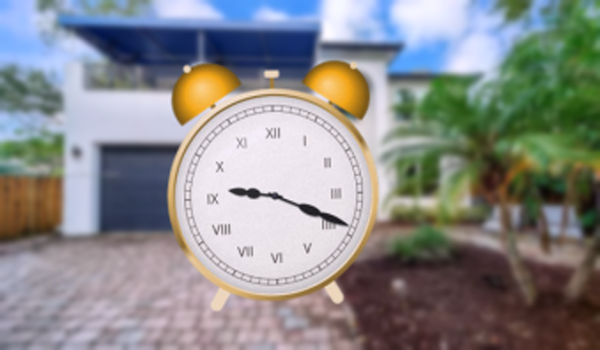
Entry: 9,19
